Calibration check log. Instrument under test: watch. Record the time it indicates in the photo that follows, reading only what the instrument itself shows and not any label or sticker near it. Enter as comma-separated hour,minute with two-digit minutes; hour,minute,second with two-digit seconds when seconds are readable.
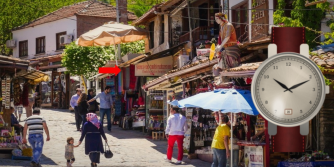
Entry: 10,11
